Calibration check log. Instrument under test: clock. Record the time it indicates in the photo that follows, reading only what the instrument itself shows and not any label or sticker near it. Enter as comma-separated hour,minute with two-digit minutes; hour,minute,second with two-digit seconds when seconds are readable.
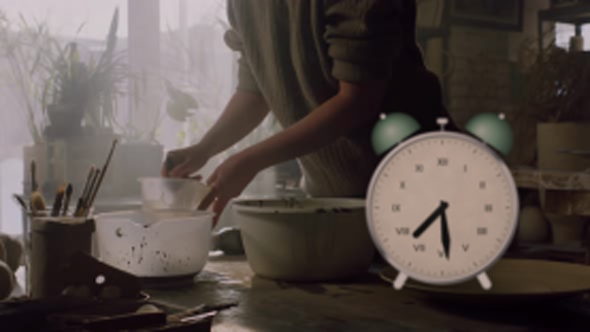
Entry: 7,29
